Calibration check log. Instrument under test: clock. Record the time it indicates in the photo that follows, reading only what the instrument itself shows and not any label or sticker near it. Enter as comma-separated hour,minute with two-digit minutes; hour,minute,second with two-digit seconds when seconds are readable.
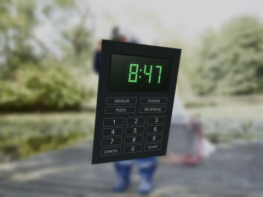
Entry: 8,47
